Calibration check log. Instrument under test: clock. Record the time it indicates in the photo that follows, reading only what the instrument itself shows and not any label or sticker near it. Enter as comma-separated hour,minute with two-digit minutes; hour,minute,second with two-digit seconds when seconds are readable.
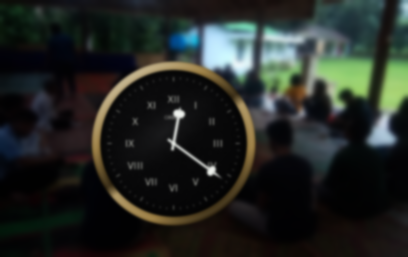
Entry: 12,21
